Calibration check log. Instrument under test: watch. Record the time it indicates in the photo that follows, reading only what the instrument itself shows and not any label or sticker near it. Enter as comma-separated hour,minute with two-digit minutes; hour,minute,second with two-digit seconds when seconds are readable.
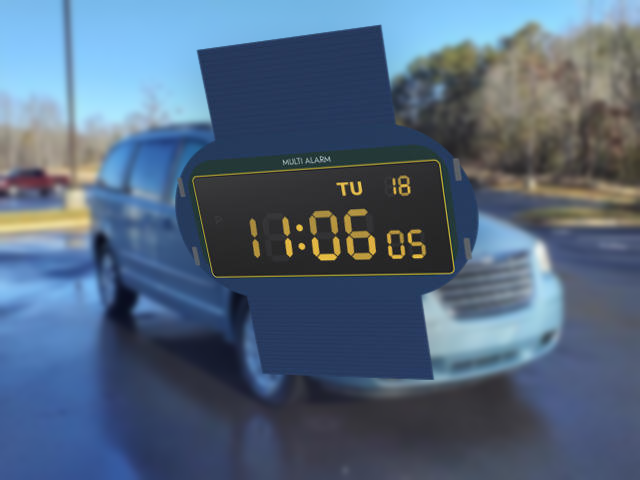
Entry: 11,06,05
